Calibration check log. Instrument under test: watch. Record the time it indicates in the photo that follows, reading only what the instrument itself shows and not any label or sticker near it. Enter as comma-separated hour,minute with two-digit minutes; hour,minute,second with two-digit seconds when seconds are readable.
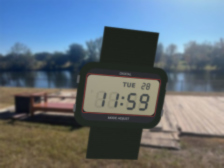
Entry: 11,59
